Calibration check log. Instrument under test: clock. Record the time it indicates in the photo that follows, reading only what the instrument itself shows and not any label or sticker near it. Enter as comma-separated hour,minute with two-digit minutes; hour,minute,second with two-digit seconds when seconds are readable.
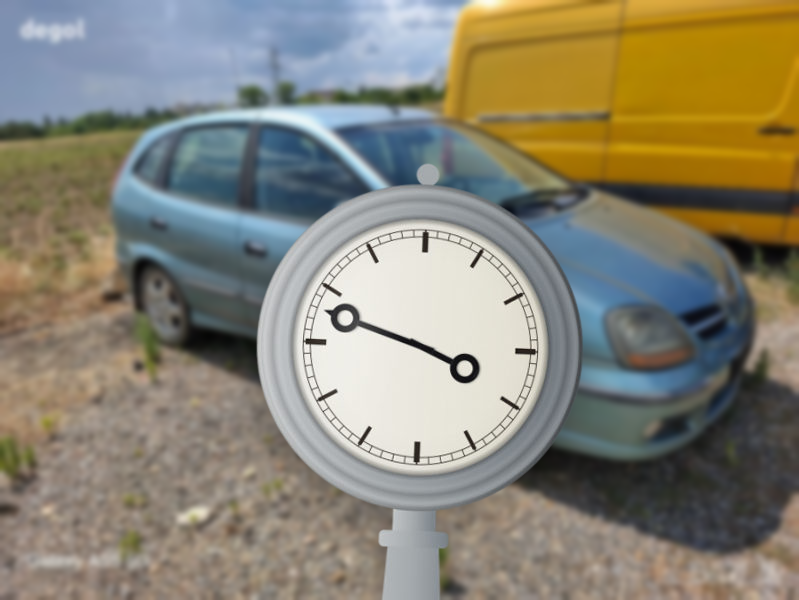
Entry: 3,48
